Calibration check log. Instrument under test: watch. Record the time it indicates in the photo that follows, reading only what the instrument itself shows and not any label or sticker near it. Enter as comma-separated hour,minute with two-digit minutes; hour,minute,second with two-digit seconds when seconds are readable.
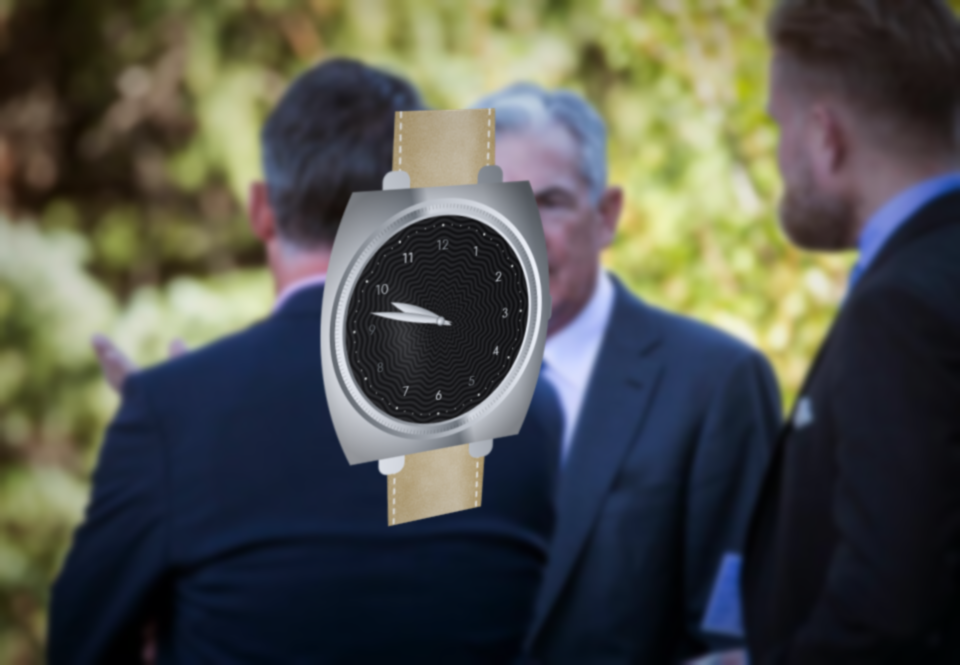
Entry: 9,47
